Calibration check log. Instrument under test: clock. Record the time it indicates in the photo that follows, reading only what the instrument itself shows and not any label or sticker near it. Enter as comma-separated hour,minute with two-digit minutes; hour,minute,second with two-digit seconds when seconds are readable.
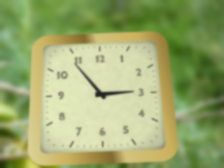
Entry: 2,54
